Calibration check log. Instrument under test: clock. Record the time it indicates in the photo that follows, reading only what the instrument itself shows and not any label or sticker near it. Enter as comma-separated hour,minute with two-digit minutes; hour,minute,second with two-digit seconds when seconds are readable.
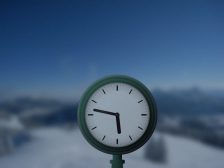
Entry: 5,47
